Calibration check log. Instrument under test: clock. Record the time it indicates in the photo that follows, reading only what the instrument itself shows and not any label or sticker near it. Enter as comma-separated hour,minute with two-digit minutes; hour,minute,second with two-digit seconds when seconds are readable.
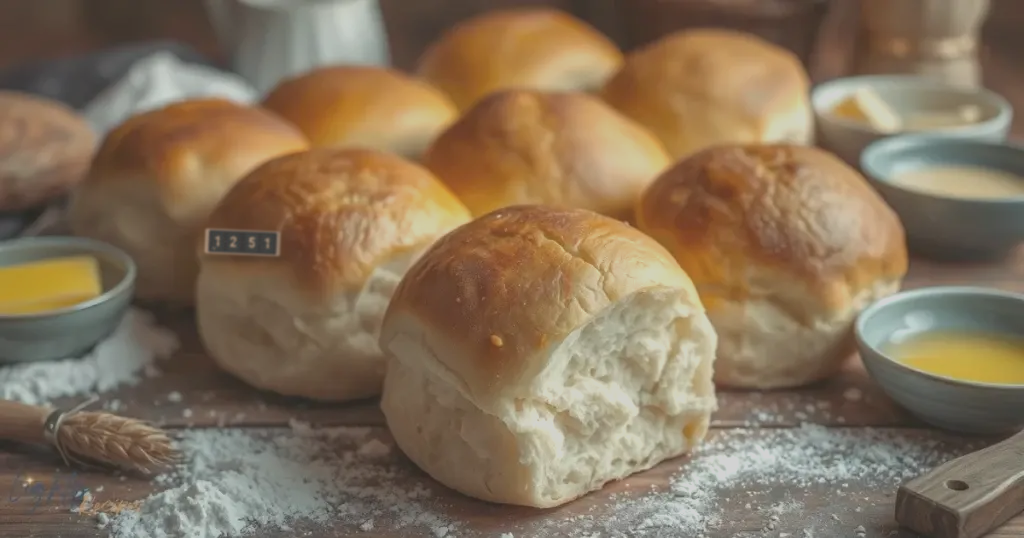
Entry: 12,51
